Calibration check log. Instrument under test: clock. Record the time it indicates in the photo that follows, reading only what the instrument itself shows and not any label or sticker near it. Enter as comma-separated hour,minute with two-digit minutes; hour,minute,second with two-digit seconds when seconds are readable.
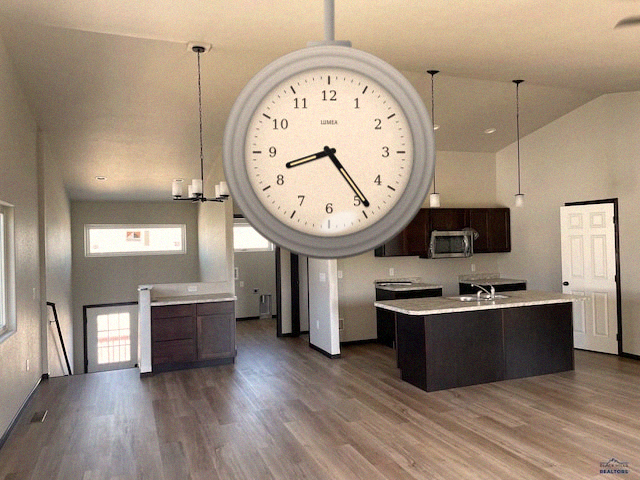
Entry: 8,24
